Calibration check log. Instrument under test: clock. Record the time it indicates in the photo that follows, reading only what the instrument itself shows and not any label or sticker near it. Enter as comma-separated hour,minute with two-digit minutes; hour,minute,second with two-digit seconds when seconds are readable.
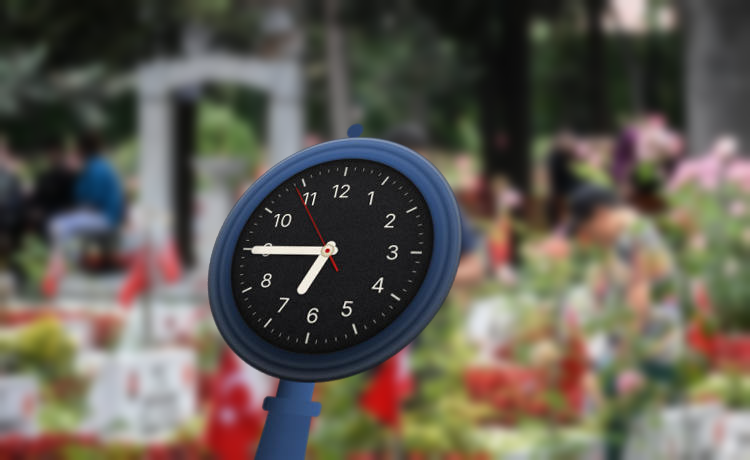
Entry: 6,44,54
